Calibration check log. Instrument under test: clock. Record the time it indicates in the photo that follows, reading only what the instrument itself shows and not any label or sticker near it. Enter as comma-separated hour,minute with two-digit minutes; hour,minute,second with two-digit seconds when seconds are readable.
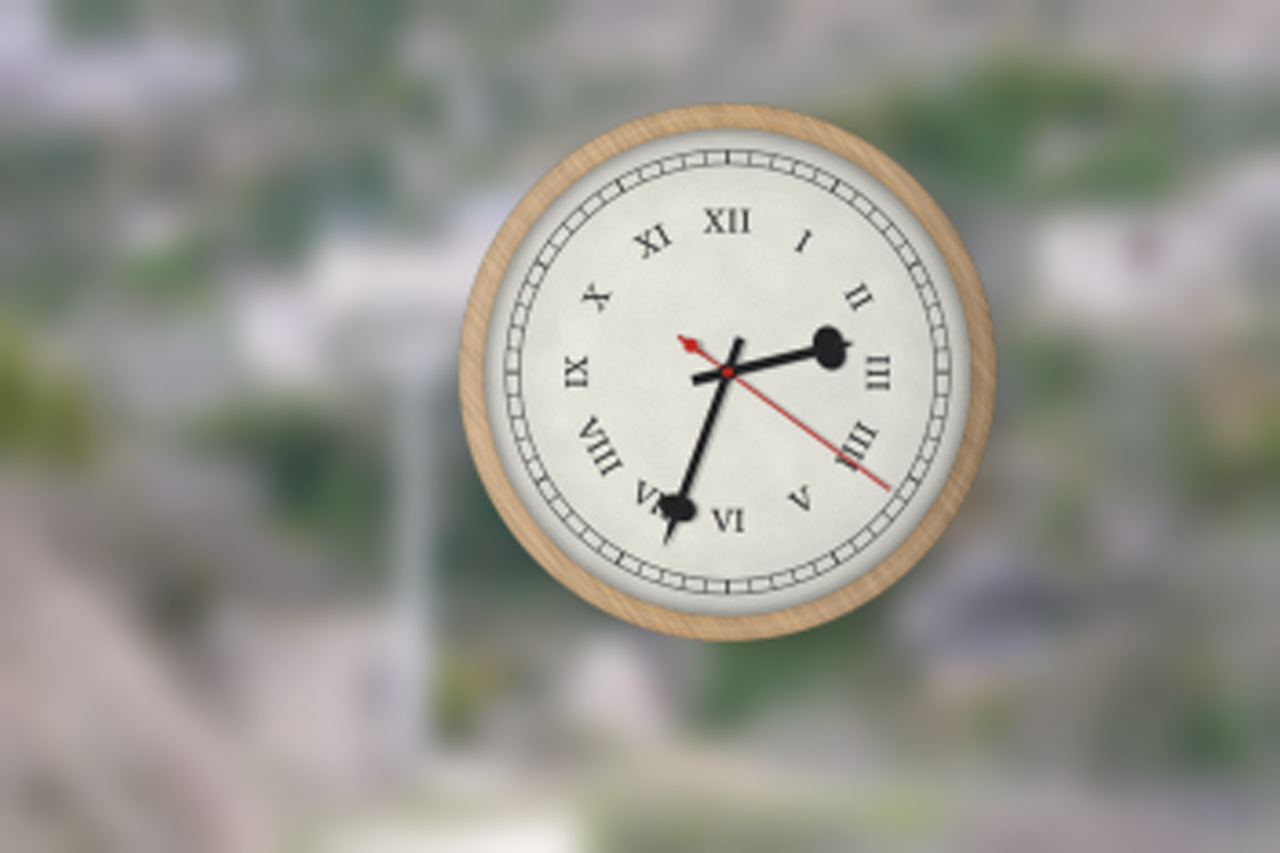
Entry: 2,33,21
